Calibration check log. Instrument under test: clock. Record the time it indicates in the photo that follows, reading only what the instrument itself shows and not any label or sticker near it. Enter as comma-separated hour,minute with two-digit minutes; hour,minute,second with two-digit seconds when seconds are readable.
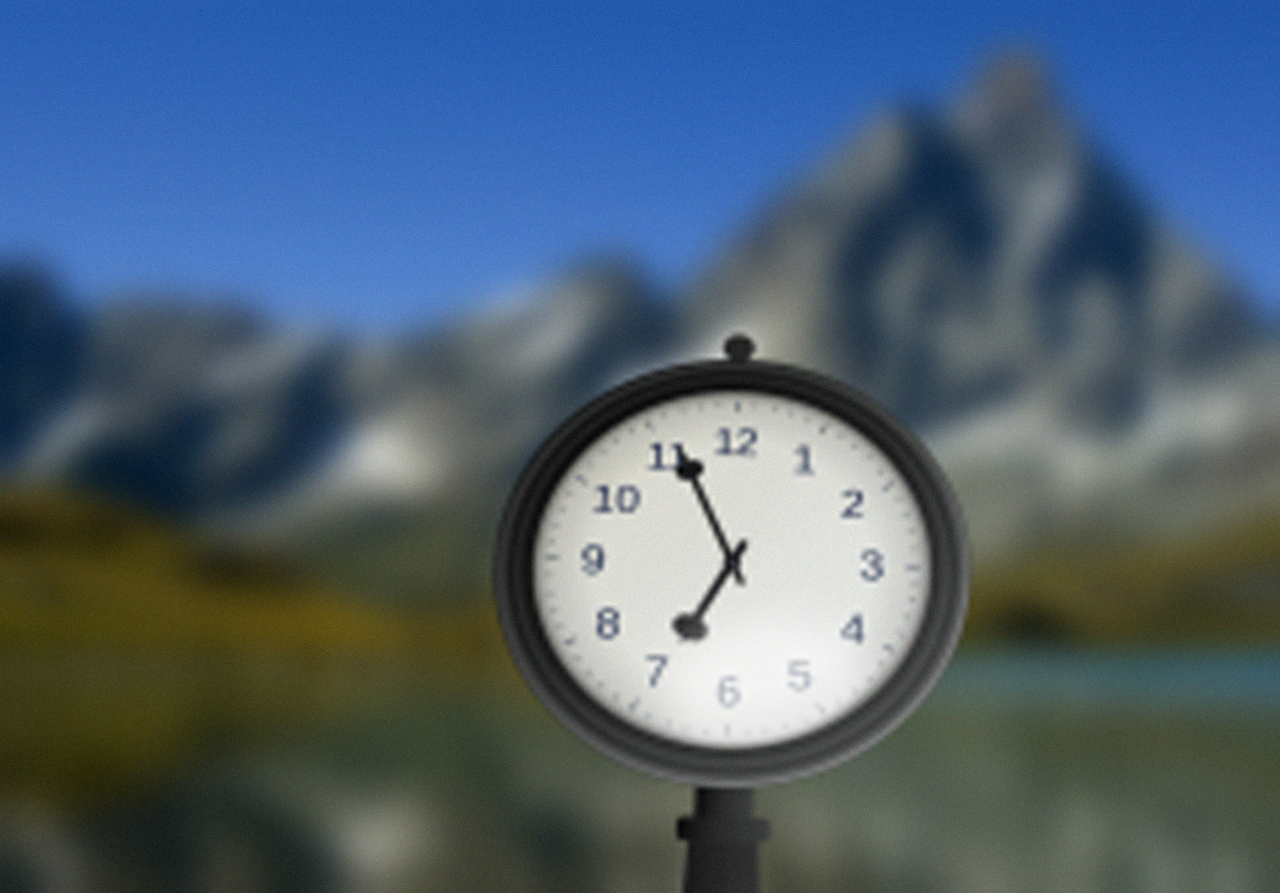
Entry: 6,56
